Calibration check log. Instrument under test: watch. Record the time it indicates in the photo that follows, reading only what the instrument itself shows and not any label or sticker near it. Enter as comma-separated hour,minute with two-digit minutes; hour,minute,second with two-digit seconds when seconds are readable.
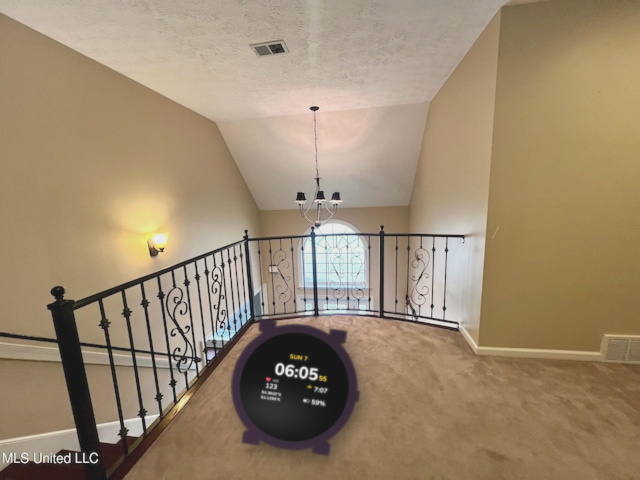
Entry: 6,05
